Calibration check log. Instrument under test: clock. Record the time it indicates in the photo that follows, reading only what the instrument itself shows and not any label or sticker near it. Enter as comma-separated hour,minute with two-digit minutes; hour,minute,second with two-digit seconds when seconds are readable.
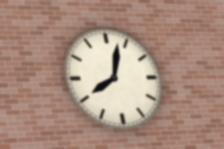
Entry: 8,03
